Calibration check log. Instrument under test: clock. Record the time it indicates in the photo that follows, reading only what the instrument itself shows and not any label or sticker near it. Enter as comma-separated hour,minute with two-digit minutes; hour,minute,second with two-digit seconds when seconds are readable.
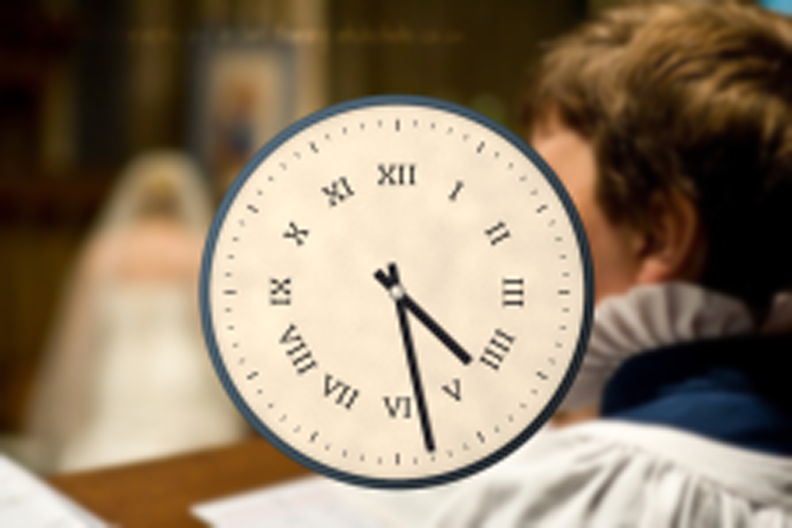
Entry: 4,28
